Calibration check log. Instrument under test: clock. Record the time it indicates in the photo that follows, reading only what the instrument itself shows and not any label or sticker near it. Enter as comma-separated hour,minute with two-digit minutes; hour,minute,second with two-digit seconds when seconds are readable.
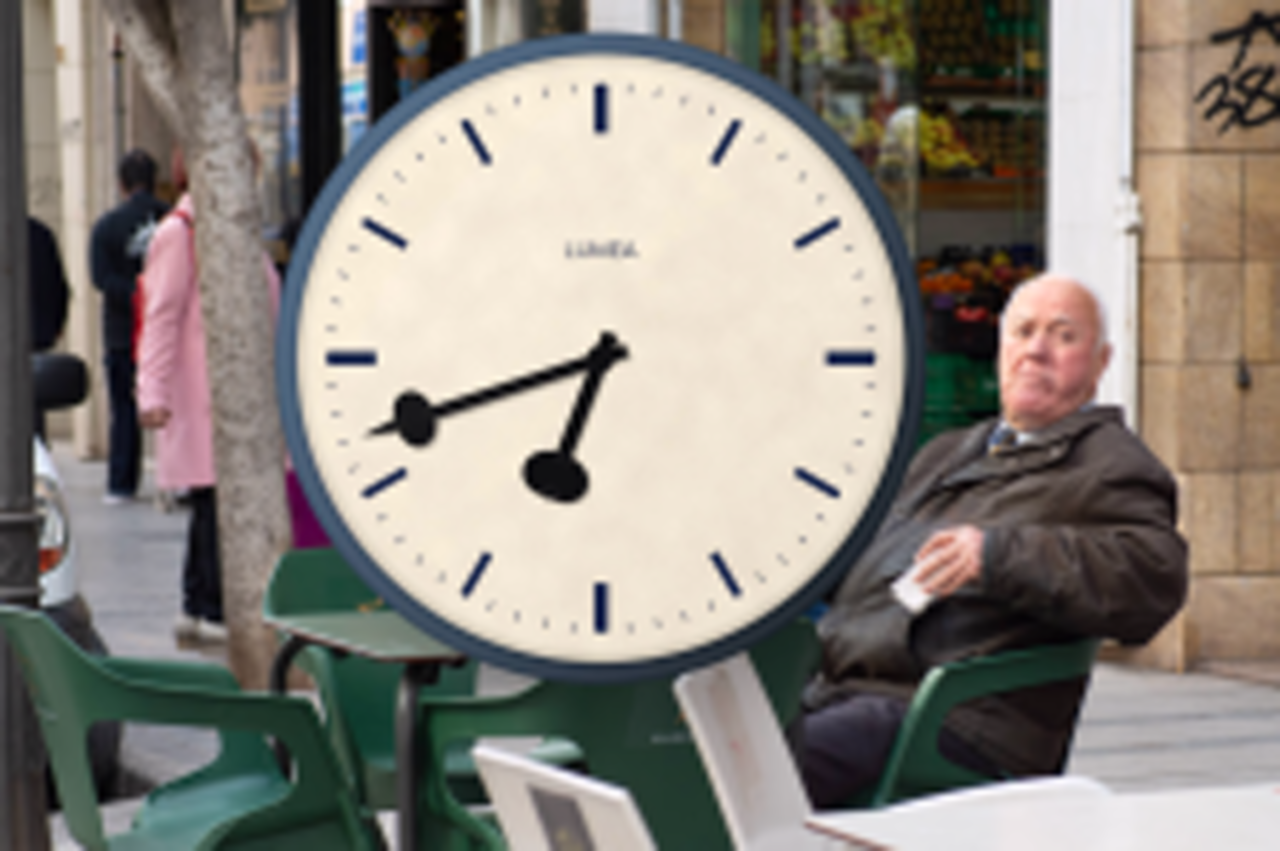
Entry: 6,42
